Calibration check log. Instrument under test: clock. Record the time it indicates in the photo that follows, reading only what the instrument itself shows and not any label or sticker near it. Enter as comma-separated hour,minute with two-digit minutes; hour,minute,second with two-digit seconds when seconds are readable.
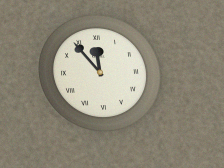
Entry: 11,54
